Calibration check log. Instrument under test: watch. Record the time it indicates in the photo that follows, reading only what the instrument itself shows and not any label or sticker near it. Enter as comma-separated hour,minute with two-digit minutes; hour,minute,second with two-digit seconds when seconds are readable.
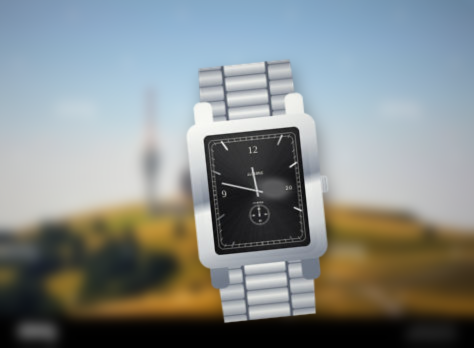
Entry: 11,48
